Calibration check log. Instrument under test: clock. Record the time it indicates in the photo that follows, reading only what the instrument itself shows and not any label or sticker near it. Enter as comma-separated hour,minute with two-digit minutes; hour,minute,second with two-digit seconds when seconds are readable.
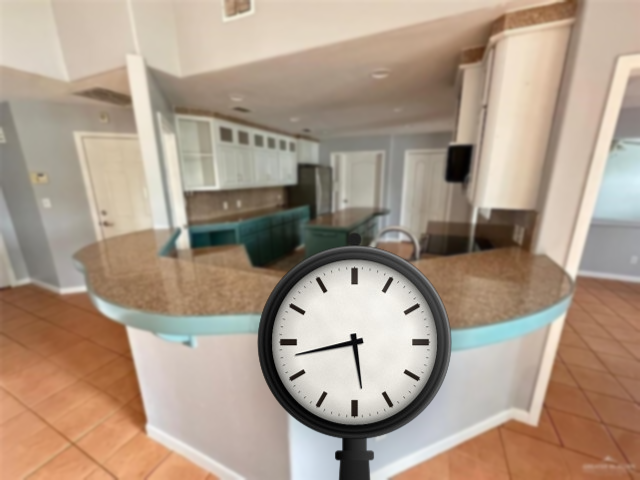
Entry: 5,43
